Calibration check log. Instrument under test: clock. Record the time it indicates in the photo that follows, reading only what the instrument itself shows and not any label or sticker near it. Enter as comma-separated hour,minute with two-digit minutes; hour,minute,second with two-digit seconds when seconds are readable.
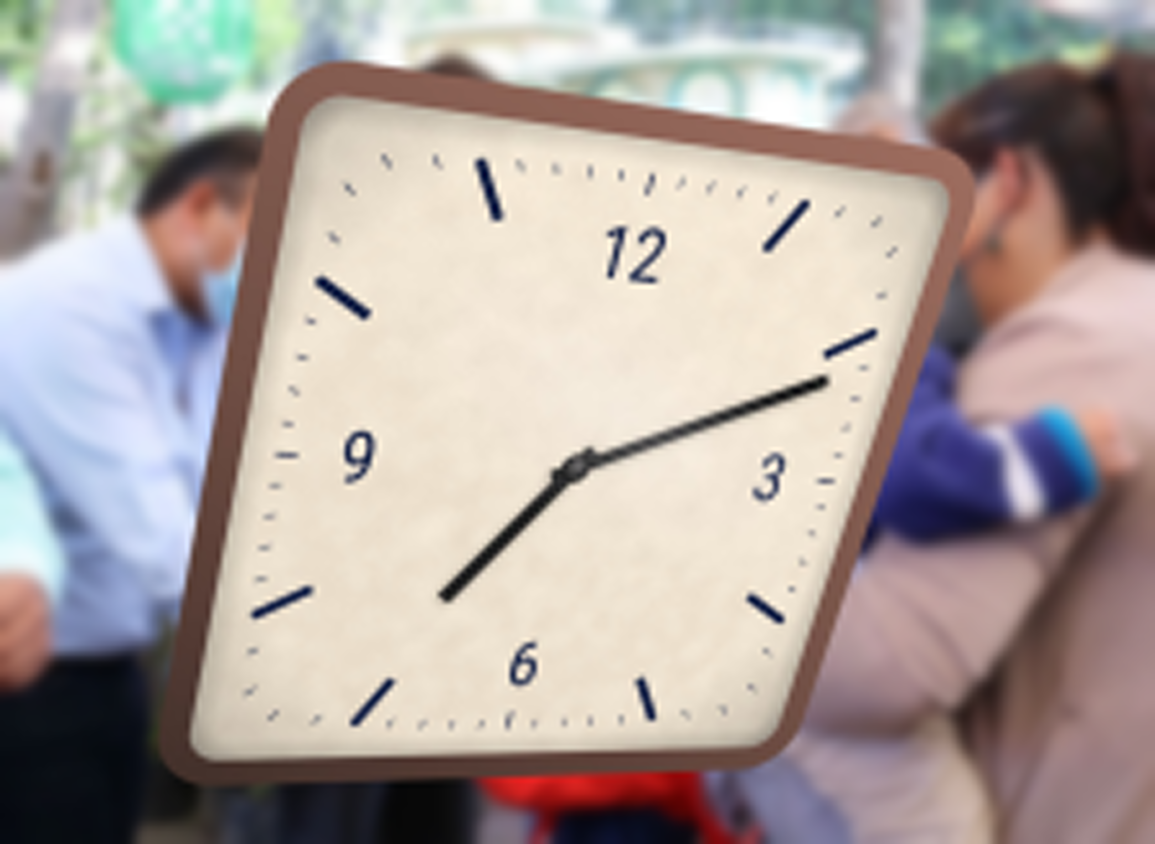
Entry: 7,11
